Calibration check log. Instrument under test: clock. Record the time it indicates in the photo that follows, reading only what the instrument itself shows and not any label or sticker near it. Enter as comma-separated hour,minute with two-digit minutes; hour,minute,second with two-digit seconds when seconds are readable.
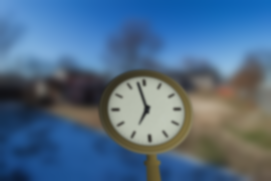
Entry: 6,58
